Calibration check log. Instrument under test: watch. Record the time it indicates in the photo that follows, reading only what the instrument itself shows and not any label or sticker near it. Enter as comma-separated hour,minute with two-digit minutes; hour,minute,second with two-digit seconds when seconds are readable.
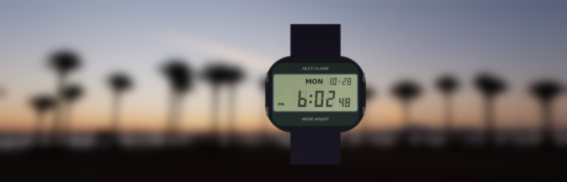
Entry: 6,02,48
